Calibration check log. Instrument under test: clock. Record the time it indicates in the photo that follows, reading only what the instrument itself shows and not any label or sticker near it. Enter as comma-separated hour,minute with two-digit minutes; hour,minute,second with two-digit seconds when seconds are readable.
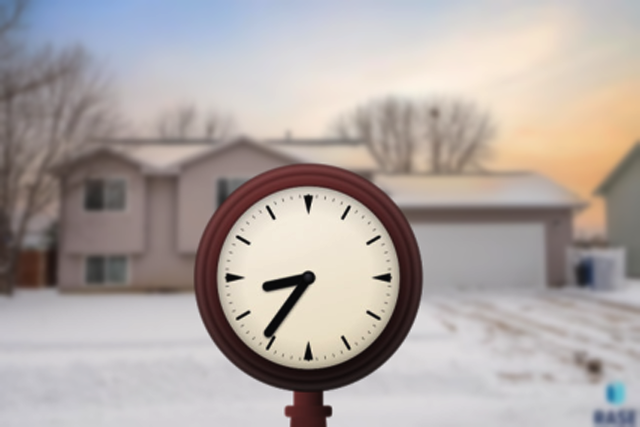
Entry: 8,36
